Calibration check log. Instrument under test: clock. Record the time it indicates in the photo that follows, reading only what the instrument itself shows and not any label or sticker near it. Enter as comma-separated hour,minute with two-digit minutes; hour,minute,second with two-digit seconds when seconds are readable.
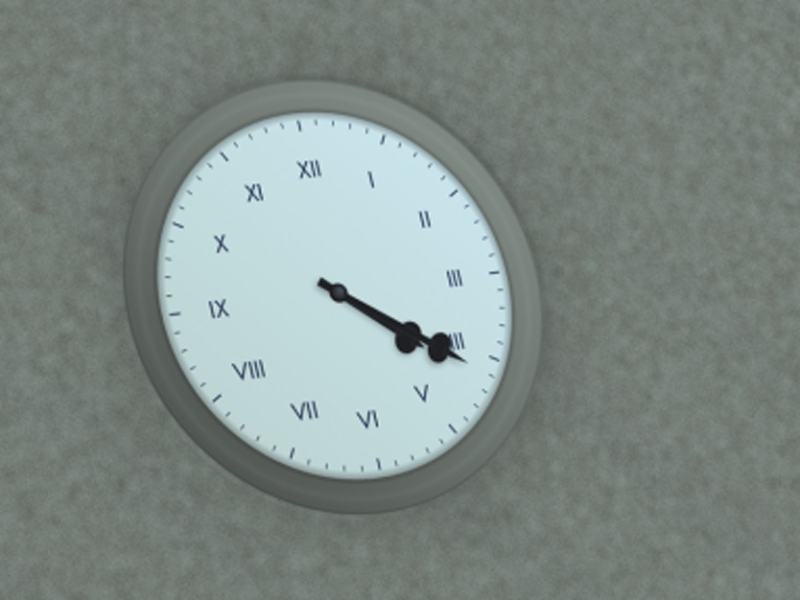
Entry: 4,21
